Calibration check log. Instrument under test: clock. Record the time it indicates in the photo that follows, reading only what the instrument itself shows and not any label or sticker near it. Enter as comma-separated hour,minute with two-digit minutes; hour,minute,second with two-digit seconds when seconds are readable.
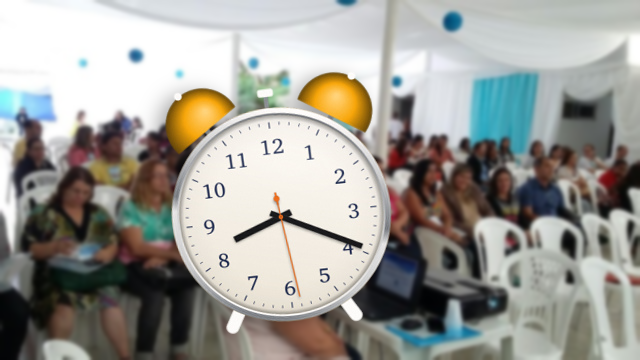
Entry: 8,19,29
